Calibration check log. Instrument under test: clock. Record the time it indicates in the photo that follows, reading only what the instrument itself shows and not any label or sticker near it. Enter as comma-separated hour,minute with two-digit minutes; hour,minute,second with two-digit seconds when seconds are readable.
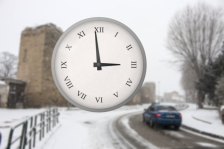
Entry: 2,59
